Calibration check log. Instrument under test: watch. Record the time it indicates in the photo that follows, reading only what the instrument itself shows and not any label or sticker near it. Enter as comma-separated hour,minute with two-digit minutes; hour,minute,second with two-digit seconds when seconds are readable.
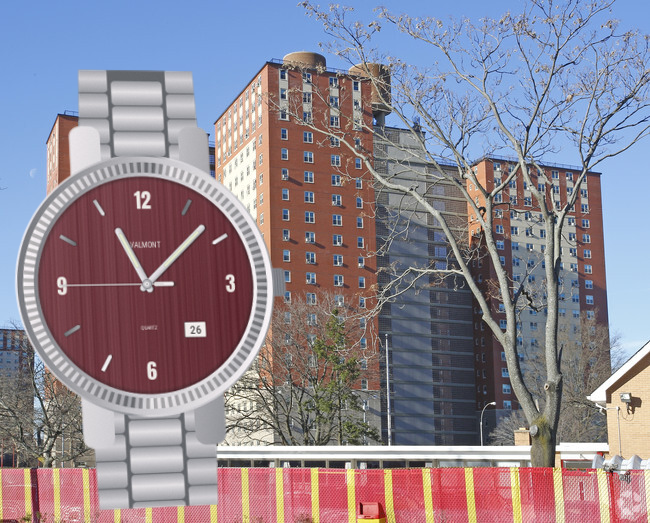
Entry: 11,07,45
